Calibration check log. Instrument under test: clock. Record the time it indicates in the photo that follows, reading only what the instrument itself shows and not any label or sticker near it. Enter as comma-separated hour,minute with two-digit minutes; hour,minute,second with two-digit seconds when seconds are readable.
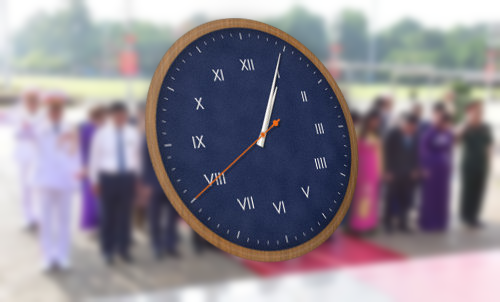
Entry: 1,04,40
